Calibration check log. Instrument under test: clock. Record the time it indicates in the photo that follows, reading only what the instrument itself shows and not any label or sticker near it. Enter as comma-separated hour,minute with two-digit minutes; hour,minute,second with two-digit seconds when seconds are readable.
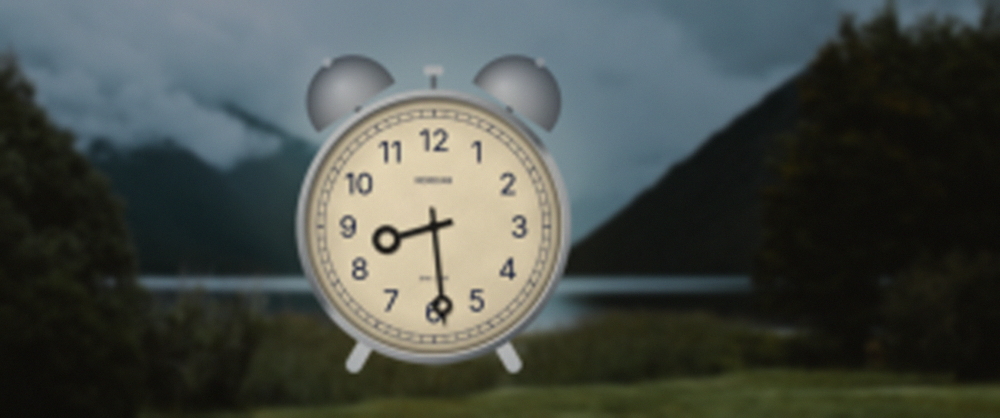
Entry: 8,29
